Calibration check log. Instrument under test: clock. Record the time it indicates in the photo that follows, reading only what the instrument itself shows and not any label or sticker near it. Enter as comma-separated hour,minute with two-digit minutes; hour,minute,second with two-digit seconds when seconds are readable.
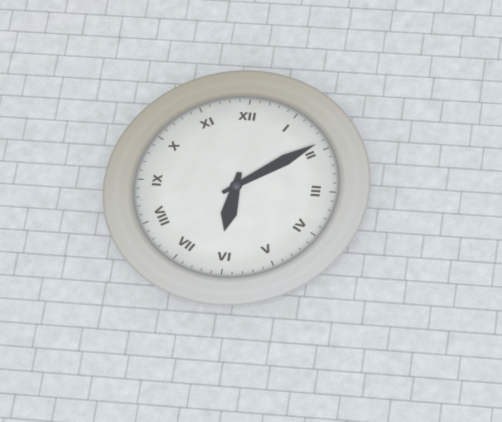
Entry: 6,09
